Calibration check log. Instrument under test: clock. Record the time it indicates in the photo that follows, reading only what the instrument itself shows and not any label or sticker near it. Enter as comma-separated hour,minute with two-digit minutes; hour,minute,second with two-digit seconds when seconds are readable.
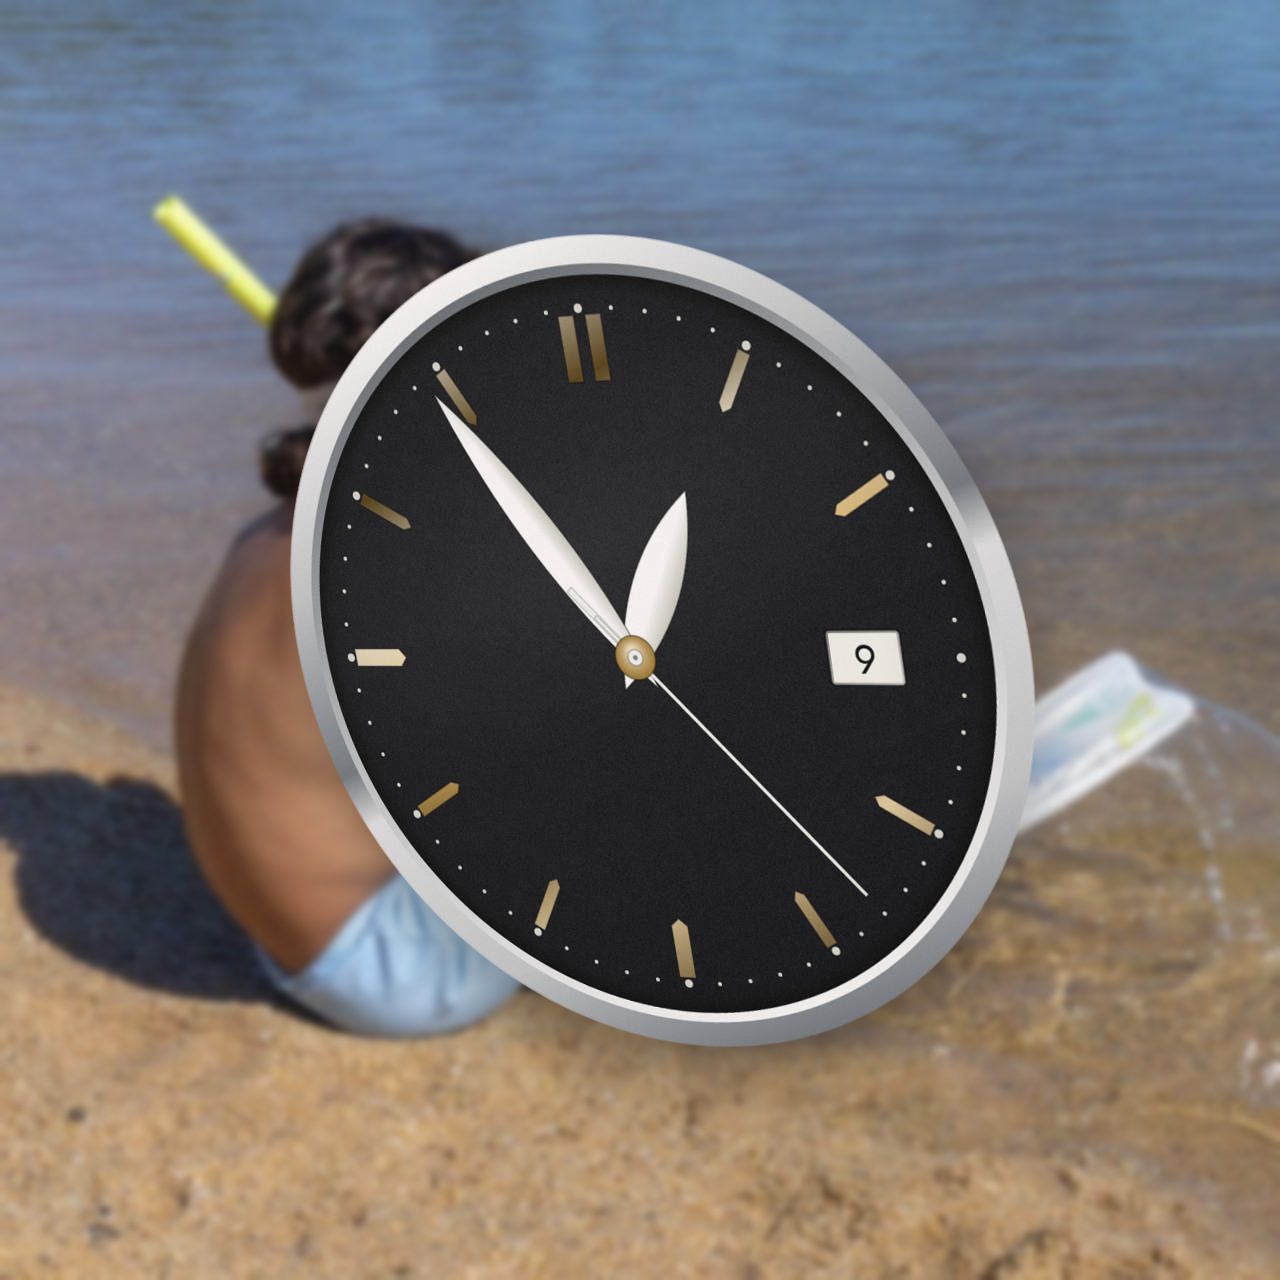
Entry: 12,54,23
